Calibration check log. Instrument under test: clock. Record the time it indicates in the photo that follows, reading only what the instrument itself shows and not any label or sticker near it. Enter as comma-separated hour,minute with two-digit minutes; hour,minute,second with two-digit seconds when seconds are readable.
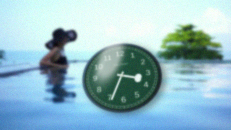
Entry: 3,34
